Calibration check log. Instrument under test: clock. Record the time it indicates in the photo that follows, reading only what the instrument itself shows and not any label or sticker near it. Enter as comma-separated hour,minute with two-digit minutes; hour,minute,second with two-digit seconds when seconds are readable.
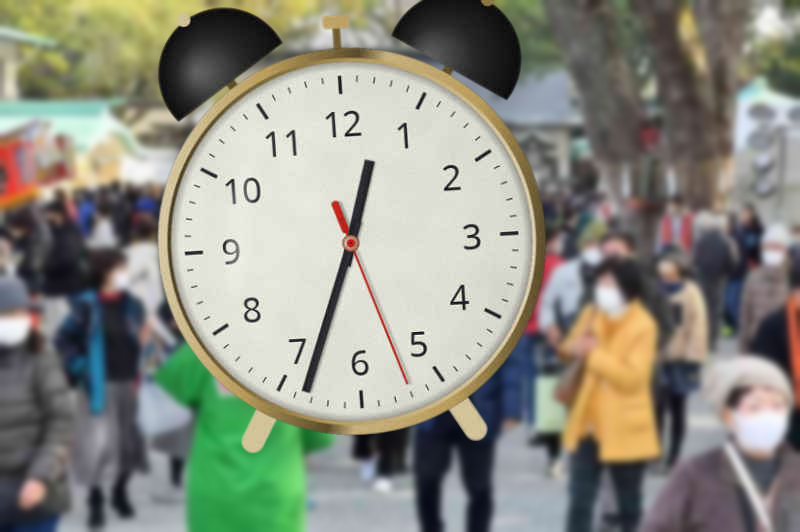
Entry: 12,33,27
